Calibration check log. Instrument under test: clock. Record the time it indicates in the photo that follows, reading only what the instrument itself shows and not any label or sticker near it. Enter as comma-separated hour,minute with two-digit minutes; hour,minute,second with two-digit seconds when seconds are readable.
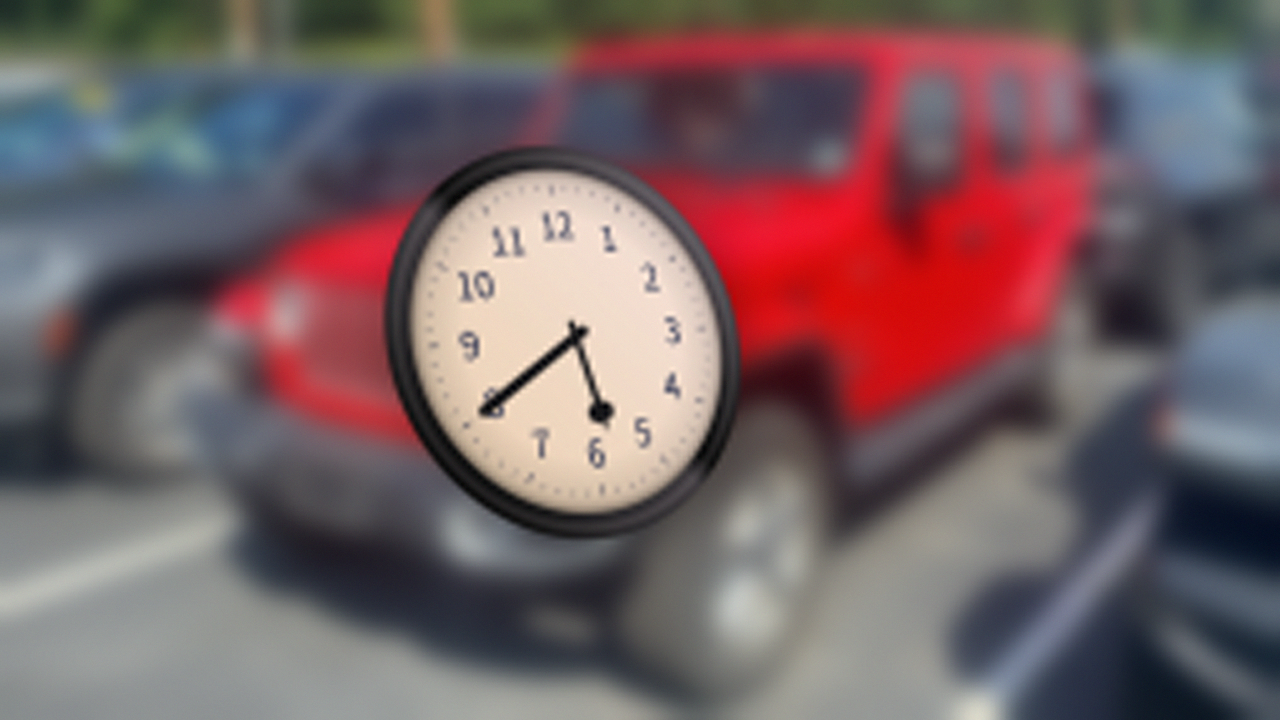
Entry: 5,40
